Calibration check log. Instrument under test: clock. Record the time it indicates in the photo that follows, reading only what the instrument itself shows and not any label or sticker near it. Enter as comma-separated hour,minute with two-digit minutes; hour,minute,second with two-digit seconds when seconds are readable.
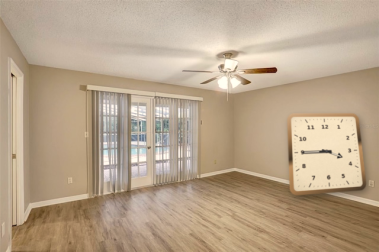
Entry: 3,45
